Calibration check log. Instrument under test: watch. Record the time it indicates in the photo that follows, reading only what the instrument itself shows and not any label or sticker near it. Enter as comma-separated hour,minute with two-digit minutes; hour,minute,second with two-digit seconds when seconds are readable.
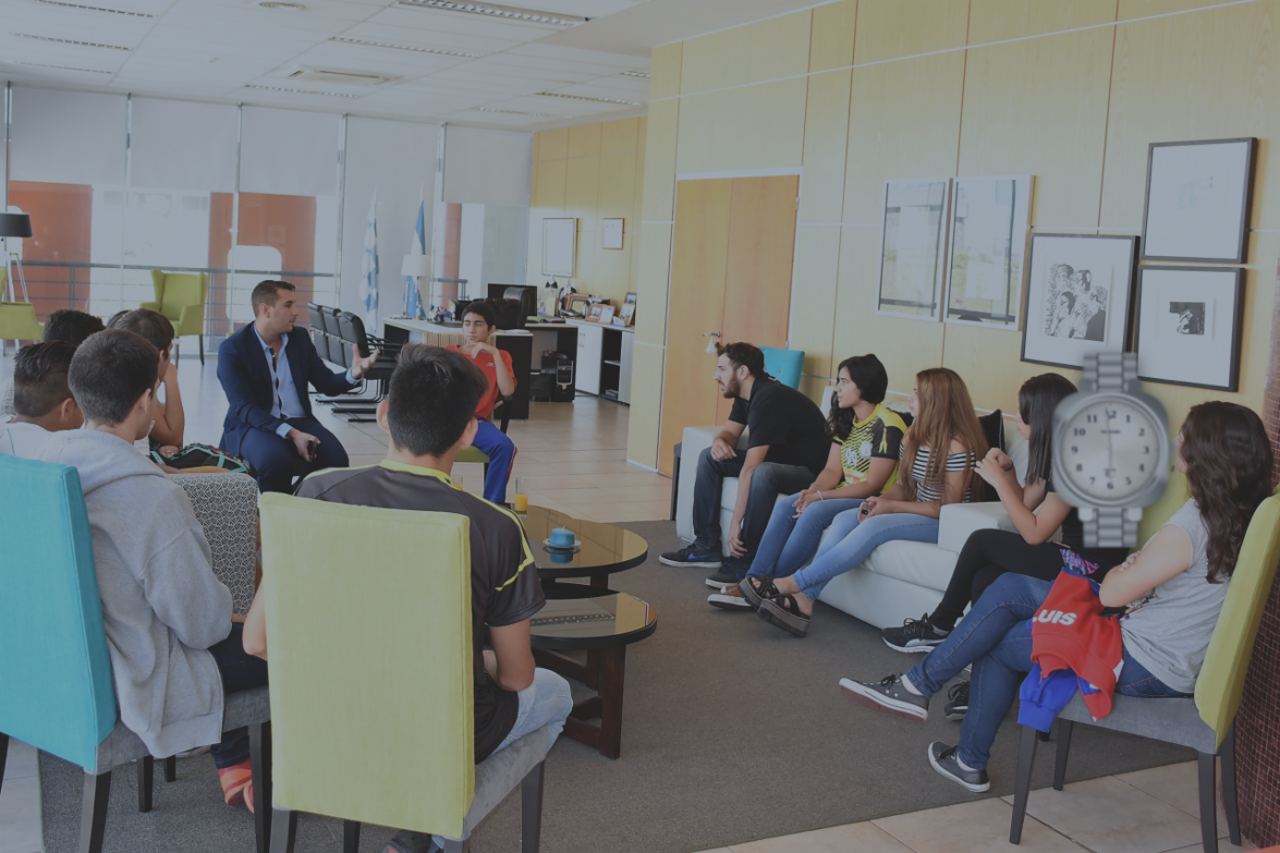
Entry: 5,59
